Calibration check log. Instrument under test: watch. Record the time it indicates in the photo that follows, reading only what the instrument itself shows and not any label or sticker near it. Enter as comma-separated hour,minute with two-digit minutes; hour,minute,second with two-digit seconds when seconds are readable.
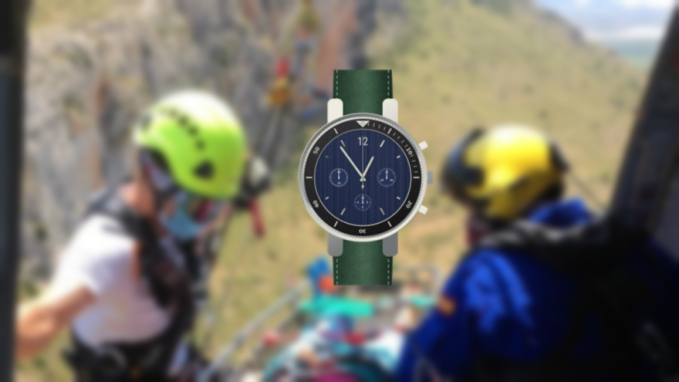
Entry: 12,54
